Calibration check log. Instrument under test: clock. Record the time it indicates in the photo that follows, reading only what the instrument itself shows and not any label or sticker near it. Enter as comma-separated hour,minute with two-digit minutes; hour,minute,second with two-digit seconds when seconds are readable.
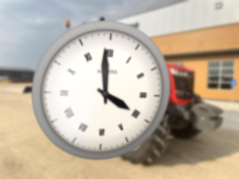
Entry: 3,59
